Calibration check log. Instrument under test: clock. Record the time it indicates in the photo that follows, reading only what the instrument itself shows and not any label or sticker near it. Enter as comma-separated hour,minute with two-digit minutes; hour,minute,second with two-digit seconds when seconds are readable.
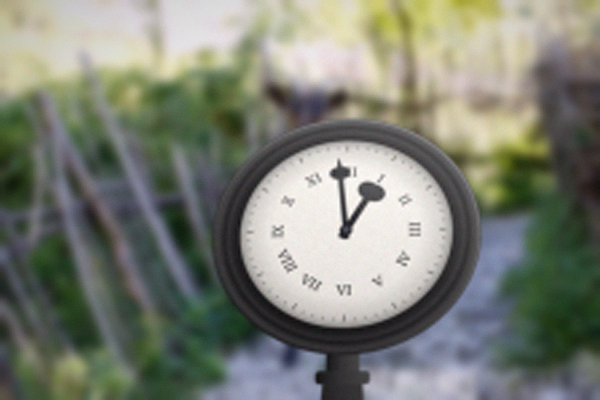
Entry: 12,59
